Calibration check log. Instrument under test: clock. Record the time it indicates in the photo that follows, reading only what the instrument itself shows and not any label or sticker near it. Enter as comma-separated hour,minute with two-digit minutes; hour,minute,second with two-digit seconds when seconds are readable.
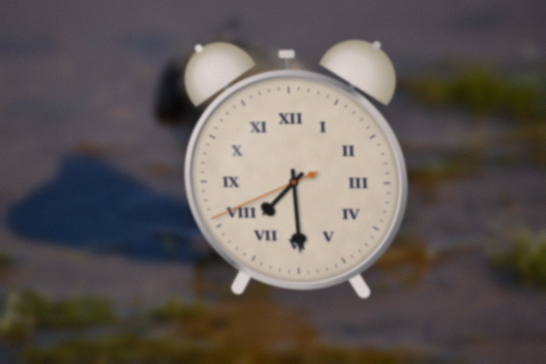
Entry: 7,29,41
